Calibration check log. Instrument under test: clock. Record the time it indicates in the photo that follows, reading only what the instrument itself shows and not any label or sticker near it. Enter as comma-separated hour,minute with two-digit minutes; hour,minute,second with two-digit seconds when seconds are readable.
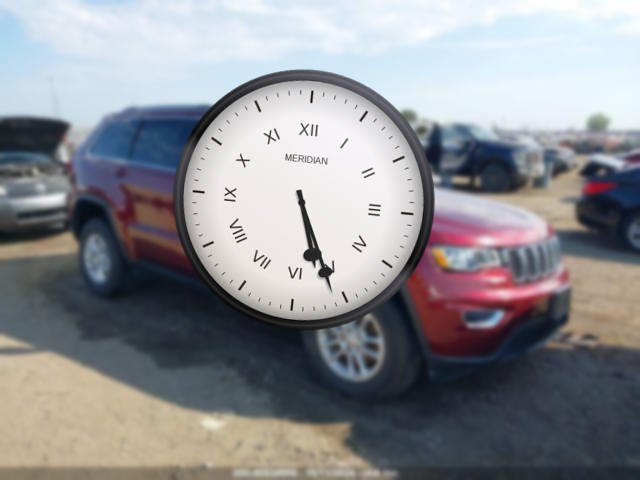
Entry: 5,26
